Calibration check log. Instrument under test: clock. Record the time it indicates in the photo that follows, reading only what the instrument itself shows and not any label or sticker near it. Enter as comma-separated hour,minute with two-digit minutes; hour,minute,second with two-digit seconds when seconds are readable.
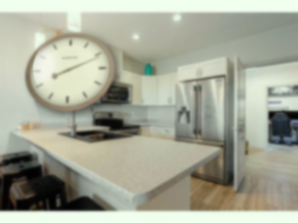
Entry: 8,11
